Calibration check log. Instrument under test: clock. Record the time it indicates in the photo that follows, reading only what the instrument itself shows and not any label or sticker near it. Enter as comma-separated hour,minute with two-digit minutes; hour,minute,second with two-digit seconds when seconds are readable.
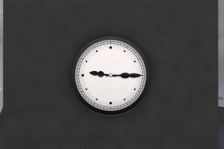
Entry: 9,15
